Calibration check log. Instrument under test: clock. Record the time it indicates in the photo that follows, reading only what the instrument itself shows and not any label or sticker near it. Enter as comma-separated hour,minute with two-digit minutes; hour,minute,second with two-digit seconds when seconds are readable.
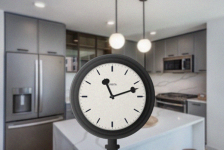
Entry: 11,12
